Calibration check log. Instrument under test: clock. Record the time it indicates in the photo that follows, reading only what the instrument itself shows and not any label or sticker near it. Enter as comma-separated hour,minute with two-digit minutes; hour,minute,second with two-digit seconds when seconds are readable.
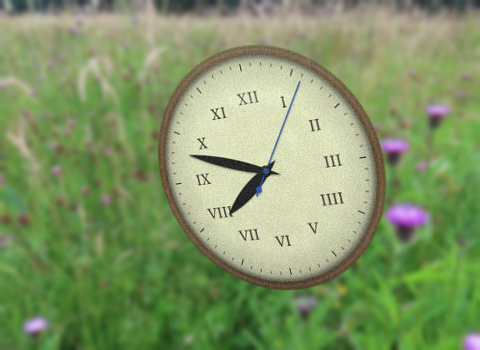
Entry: 7,48,06
